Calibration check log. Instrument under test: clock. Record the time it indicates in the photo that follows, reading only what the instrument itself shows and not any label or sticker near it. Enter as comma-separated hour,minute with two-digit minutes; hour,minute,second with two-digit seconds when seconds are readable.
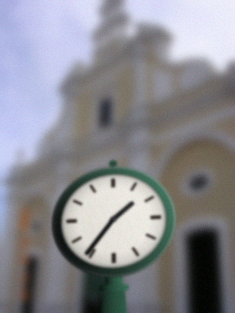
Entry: 1,36
